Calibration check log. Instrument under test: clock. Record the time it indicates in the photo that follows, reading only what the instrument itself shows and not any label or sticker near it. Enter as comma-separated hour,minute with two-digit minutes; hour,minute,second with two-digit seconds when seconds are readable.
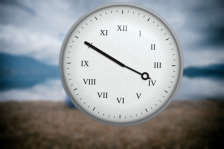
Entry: 3,50
